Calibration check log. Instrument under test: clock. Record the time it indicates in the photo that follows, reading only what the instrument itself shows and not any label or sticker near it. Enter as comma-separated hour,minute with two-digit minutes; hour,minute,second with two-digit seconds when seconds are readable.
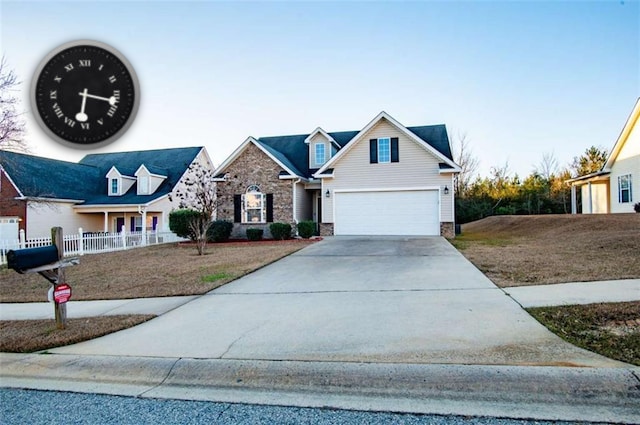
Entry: 6,17
